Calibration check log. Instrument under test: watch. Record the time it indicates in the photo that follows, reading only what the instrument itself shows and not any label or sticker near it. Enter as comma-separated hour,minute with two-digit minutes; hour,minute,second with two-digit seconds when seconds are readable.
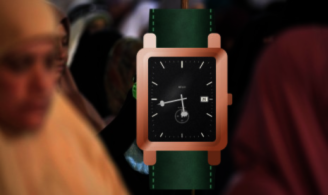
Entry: 5,43
